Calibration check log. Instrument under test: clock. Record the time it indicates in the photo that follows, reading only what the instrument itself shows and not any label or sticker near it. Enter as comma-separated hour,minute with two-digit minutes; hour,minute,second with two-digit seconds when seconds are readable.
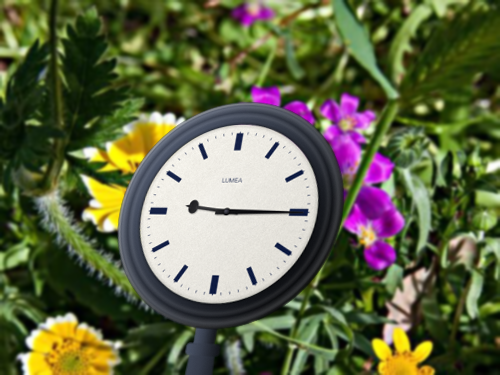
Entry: 9,15
